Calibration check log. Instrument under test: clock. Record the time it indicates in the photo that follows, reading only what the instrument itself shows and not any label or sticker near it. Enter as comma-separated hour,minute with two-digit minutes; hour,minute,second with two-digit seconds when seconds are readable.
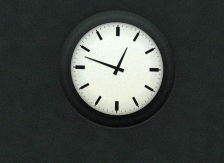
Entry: 12,48
